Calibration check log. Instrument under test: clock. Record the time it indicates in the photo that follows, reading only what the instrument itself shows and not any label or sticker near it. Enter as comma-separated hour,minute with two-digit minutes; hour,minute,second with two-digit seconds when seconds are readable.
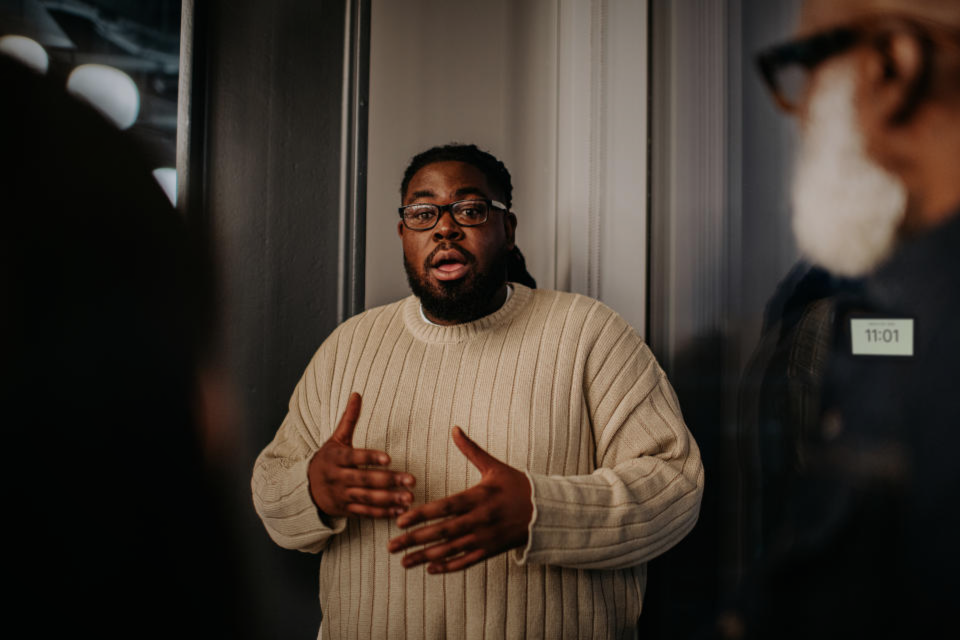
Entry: 11,01
